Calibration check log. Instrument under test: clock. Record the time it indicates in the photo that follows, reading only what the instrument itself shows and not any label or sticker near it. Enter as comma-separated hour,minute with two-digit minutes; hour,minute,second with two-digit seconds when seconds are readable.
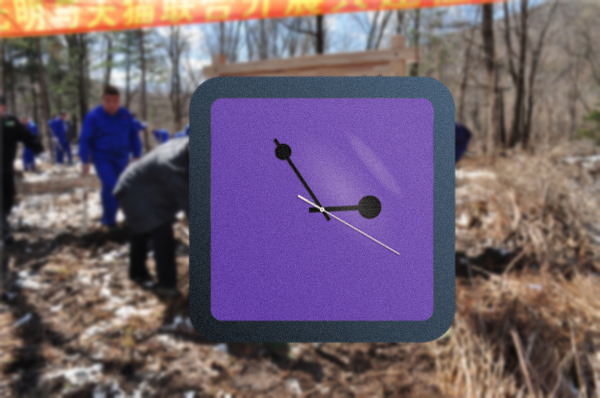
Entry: 2,54,20
